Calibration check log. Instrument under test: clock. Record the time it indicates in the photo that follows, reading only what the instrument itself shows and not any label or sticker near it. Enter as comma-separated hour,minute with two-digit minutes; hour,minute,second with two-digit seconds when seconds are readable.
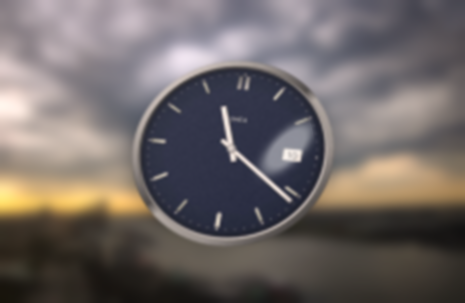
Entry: 11,21
